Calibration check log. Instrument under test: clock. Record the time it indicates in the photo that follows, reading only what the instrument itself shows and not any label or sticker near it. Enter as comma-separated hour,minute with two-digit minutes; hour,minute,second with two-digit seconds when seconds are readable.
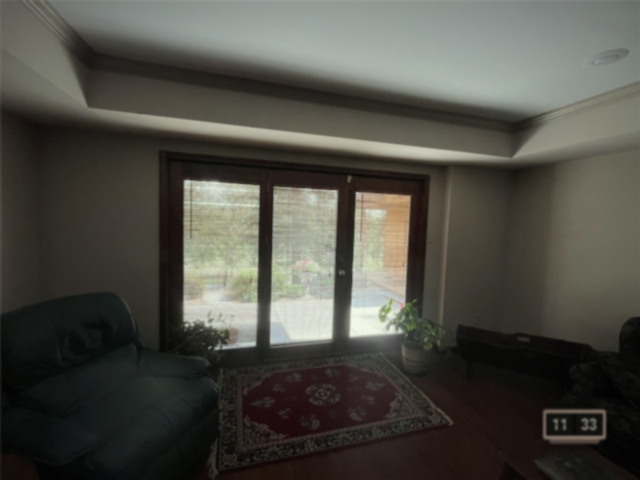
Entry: 11,33
